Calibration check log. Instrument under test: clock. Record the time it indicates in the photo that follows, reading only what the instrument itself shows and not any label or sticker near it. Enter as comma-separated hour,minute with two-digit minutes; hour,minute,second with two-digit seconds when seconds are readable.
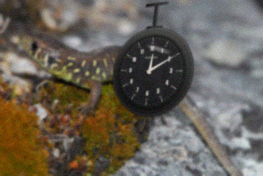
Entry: 12,10
